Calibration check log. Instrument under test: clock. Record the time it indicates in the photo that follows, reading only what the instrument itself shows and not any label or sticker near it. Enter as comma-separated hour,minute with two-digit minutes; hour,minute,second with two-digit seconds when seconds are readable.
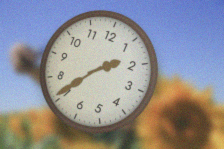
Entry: 1,36
